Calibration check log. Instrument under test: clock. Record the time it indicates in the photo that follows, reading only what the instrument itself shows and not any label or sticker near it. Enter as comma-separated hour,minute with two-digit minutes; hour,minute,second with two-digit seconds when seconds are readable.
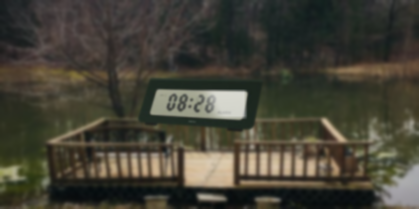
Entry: 8,28
